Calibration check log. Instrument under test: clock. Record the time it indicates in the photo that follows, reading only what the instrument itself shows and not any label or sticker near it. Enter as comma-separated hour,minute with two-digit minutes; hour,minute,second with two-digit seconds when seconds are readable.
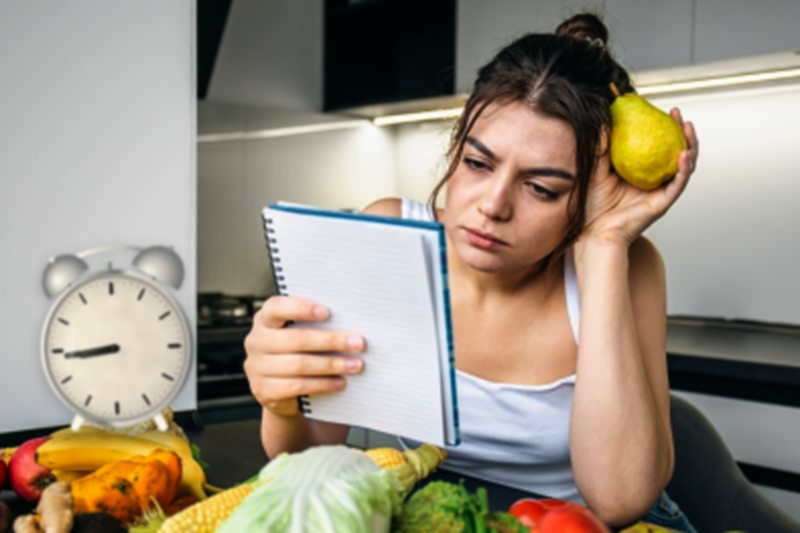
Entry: 8,44
